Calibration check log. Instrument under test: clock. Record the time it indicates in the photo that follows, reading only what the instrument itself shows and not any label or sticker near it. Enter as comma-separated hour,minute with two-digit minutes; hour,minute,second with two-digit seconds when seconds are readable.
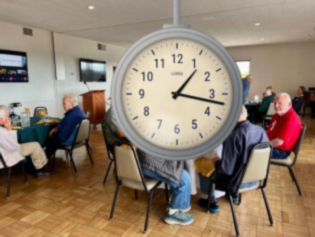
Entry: 1,17
